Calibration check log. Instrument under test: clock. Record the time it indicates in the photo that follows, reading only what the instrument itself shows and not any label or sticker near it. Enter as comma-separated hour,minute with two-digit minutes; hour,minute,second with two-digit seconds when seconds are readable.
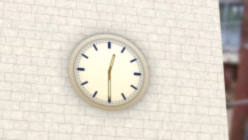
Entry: 12,30
